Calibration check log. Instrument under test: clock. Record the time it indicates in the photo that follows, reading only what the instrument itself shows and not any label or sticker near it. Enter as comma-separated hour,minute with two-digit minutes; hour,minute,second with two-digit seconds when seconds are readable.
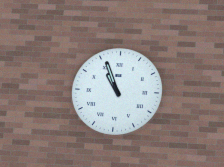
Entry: 10,56
